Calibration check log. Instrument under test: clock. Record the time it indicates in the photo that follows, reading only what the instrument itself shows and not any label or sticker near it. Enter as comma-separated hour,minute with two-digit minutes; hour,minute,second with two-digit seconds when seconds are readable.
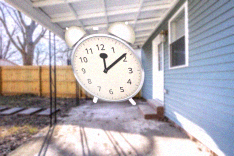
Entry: 12,09
